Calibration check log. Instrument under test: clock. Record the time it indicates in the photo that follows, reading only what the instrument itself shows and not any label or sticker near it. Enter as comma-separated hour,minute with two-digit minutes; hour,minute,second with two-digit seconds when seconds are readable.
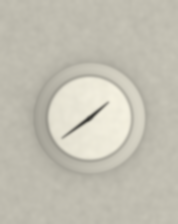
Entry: 1,39
